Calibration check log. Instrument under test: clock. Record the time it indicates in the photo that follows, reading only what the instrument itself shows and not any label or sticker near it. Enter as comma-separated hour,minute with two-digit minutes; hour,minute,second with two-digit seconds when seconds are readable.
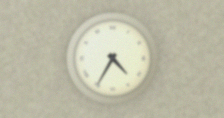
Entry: 4,35
